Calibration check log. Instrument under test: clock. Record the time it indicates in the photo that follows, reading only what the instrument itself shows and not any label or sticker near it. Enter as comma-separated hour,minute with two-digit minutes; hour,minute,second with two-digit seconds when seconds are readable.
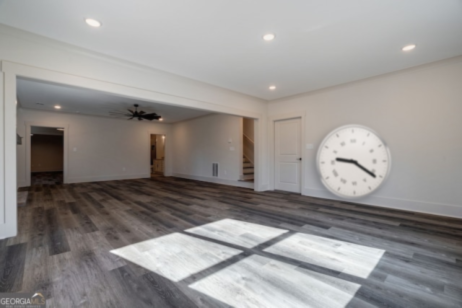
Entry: 9,21
